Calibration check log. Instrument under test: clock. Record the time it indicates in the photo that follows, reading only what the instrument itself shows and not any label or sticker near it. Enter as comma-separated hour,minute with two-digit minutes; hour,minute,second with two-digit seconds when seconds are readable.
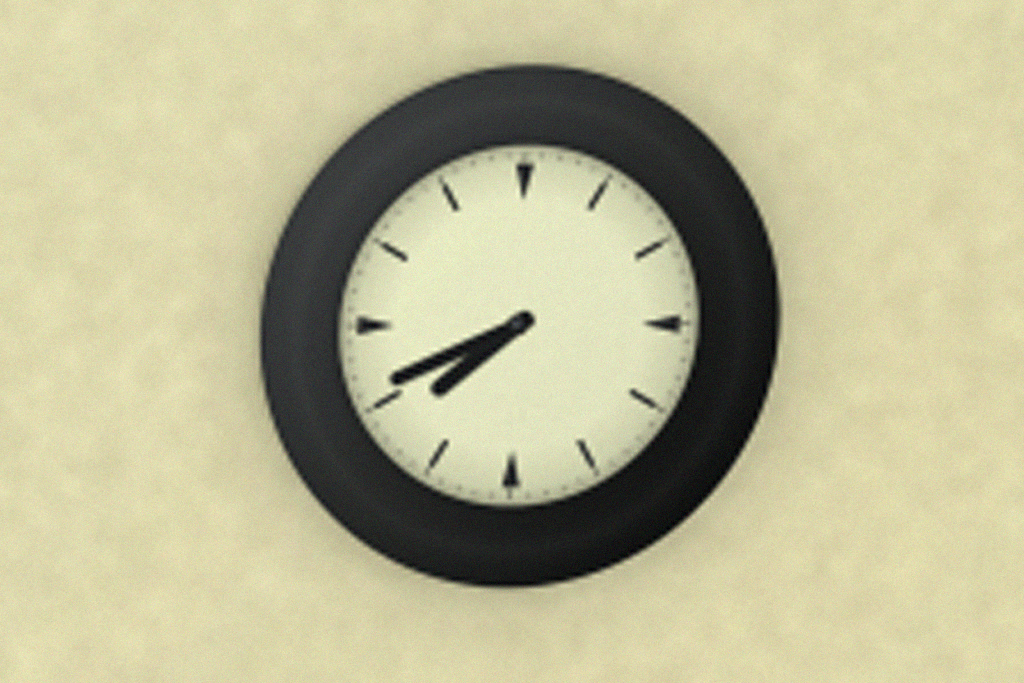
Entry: 7,41
